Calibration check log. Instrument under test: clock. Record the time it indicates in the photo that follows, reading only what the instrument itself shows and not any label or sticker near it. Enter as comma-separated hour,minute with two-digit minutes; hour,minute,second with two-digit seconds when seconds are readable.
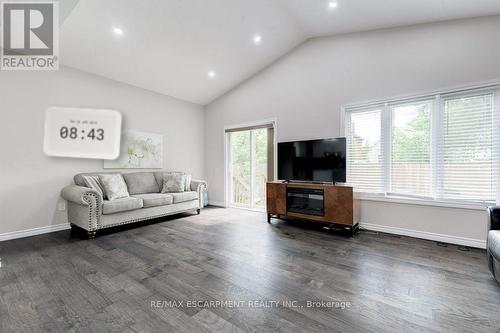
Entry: 8,43
